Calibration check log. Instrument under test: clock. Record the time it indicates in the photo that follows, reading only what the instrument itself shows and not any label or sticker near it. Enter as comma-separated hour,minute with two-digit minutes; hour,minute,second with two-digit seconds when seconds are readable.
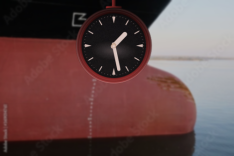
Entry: 1,28
